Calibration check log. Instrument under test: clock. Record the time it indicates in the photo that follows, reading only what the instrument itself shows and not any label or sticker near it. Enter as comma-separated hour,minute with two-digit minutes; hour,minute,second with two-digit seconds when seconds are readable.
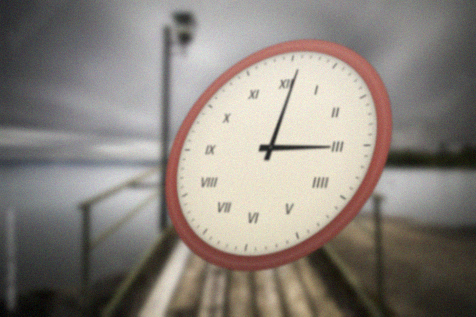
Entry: 3,01
